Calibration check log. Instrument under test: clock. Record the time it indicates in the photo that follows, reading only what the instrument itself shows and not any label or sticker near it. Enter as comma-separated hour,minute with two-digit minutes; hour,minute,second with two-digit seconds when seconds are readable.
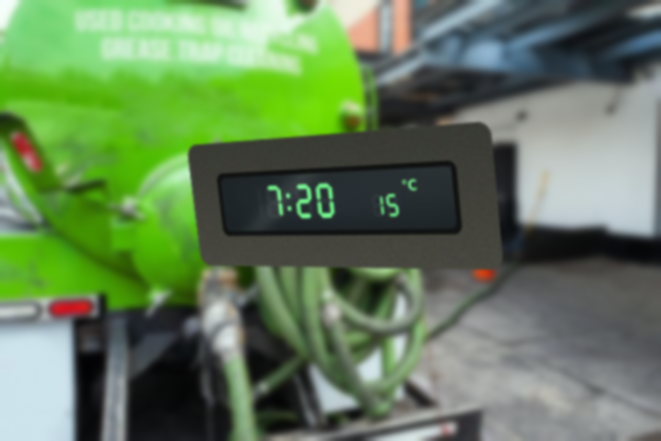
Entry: 7,20
